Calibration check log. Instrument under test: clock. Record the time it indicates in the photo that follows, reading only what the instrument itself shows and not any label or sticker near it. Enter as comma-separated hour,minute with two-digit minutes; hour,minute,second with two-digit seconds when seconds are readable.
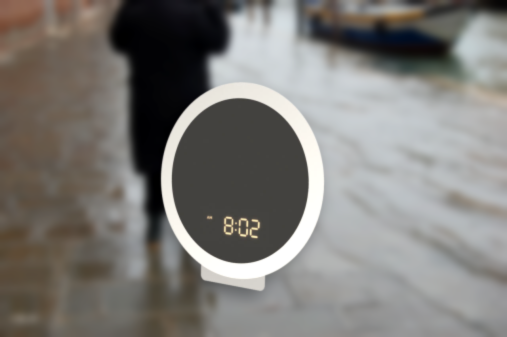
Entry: 8,02
